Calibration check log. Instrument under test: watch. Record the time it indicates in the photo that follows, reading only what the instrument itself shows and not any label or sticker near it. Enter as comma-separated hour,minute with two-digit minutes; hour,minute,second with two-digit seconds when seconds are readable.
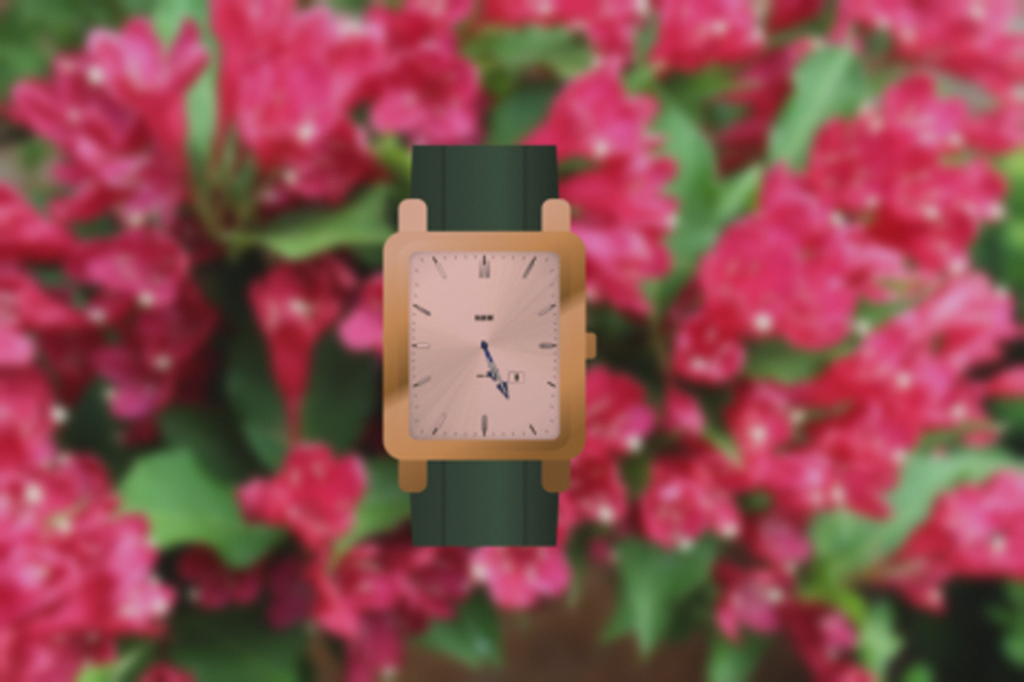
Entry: 5,26
